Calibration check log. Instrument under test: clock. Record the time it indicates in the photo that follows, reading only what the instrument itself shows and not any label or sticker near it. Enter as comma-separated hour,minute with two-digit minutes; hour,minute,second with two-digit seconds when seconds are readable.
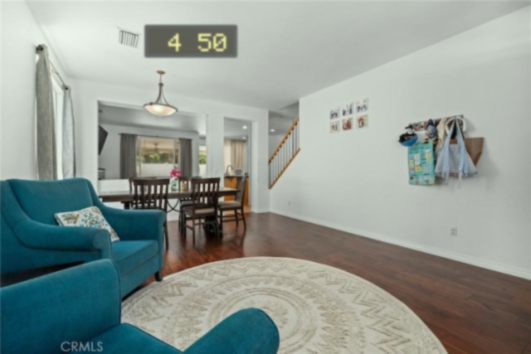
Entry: 4,50
